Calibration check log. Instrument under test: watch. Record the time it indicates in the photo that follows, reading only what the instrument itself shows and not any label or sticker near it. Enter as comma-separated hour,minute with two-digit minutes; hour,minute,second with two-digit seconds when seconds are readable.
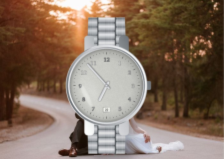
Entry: 6,53
